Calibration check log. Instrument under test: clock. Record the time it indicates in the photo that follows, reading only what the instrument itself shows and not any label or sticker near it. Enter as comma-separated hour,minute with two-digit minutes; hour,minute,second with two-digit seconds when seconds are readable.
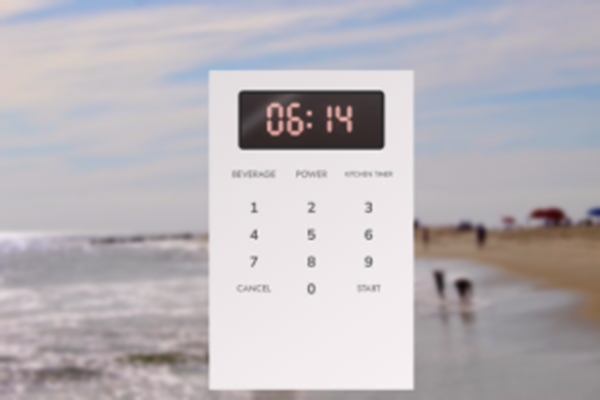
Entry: 6,14
